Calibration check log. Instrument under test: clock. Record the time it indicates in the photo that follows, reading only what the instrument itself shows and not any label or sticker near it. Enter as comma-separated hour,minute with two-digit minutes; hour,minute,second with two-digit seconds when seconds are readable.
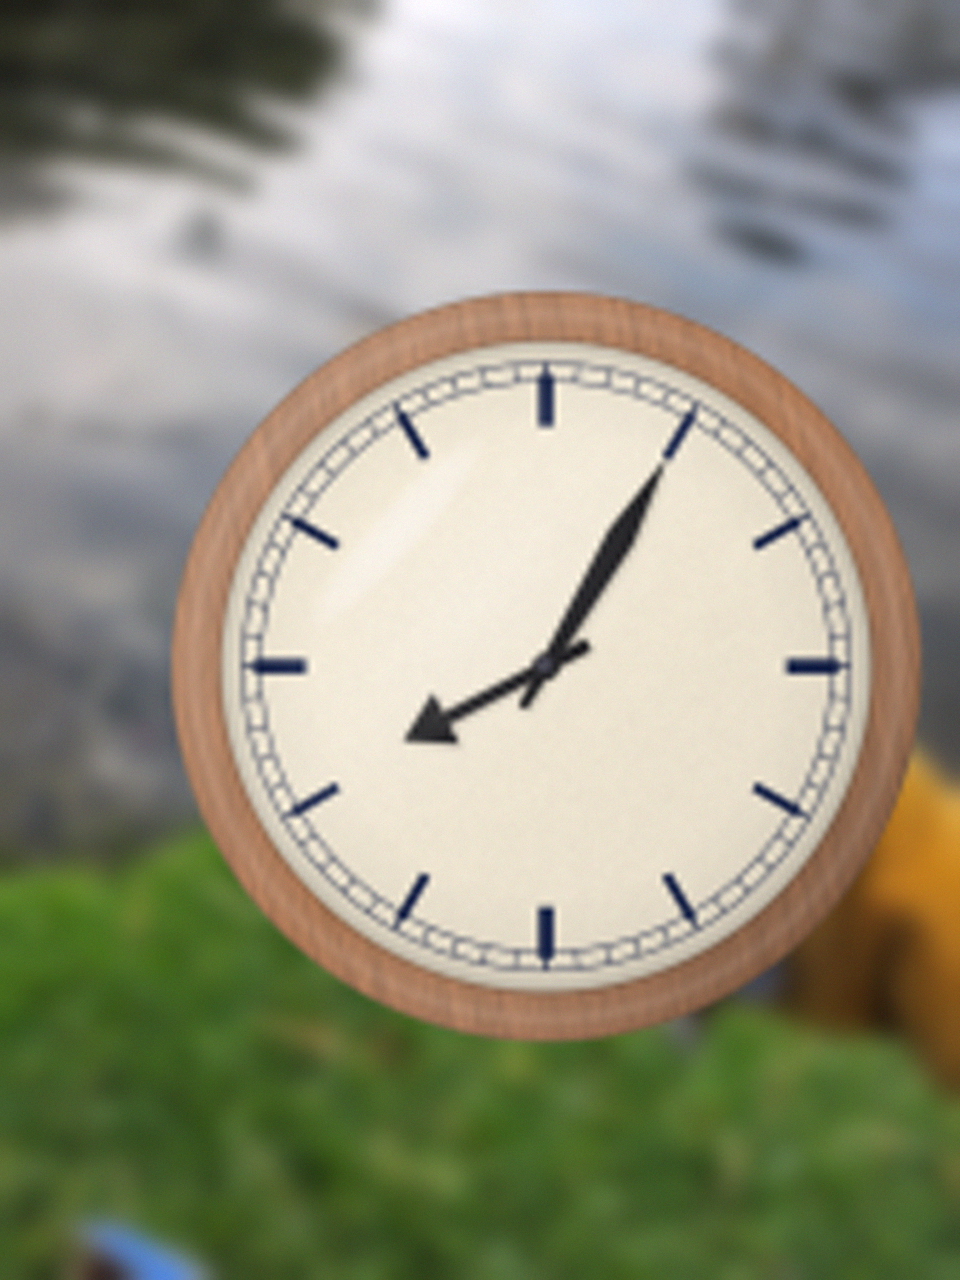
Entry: 8,05
